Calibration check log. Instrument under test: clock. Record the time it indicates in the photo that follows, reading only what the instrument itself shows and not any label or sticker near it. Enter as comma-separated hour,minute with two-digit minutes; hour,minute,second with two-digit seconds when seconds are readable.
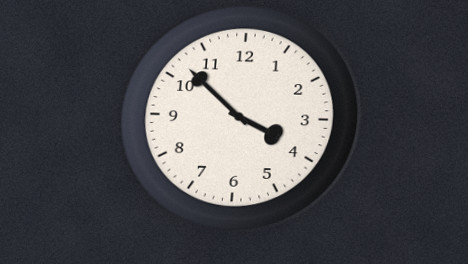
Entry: 3,52
